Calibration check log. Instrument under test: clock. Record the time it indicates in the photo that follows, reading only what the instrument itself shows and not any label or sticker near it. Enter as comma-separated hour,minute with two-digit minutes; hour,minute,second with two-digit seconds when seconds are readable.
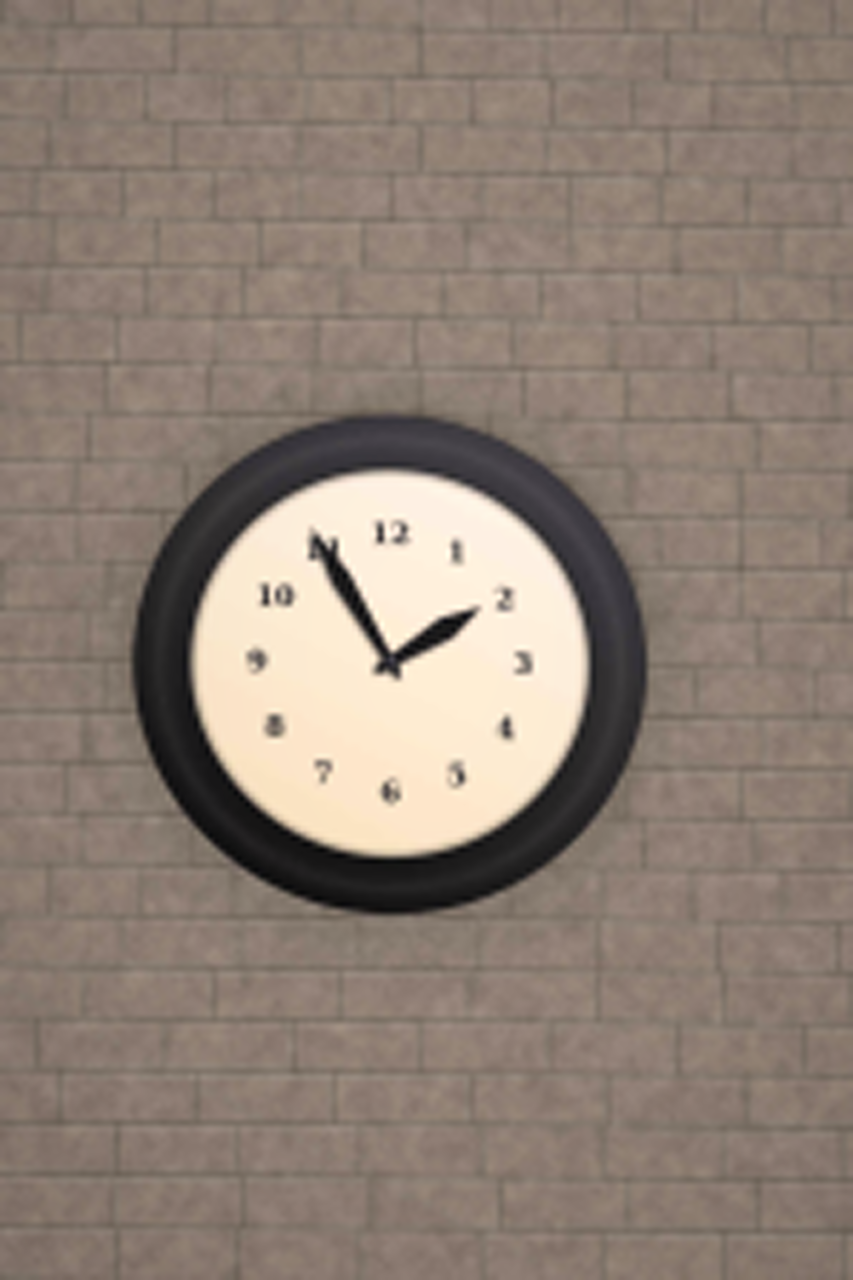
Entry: 1,55
